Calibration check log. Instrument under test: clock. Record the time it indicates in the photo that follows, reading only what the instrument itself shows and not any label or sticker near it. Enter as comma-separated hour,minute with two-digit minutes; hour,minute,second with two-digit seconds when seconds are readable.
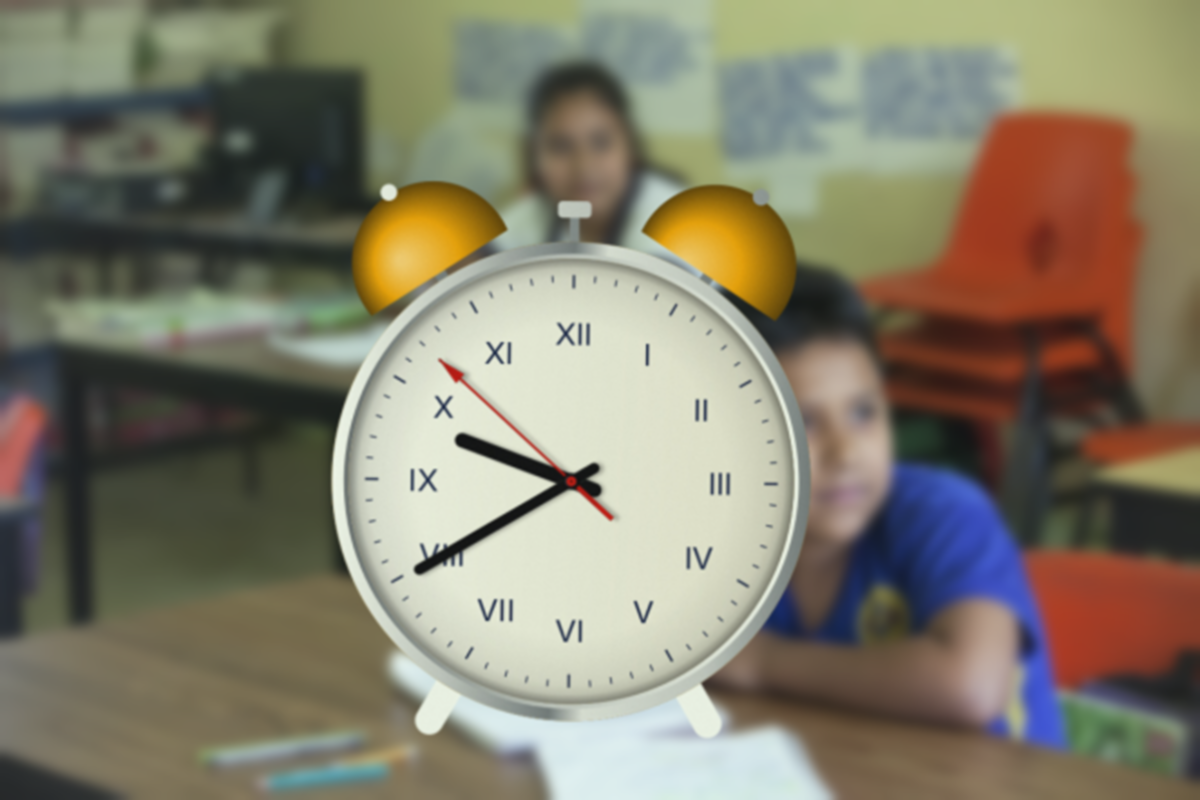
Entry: 9,39,52
